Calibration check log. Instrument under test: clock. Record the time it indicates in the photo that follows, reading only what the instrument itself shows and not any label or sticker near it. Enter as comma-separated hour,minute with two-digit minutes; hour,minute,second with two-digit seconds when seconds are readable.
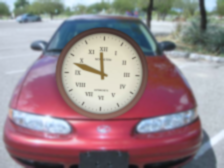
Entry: 11,48
